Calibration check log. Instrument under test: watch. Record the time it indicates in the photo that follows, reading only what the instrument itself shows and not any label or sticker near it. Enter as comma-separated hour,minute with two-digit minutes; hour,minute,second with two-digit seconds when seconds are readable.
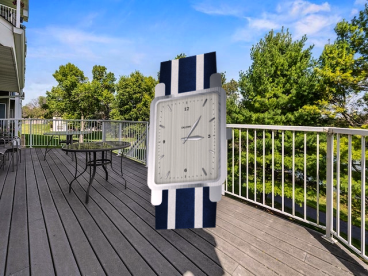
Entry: 3,06
